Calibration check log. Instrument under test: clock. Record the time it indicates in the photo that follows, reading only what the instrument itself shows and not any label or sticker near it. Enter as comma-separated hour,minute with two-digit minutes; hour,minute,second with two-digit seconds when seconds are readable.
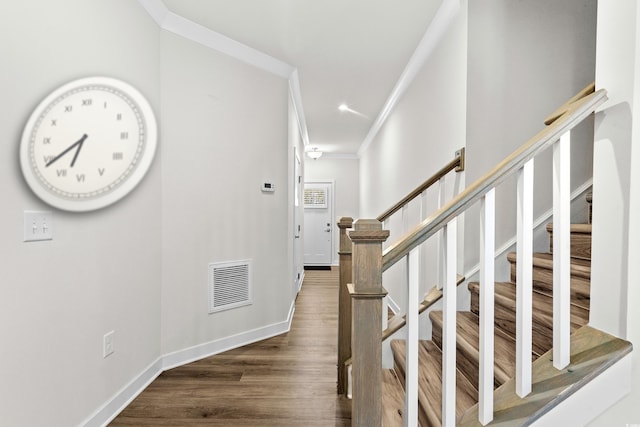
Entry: 6,39
